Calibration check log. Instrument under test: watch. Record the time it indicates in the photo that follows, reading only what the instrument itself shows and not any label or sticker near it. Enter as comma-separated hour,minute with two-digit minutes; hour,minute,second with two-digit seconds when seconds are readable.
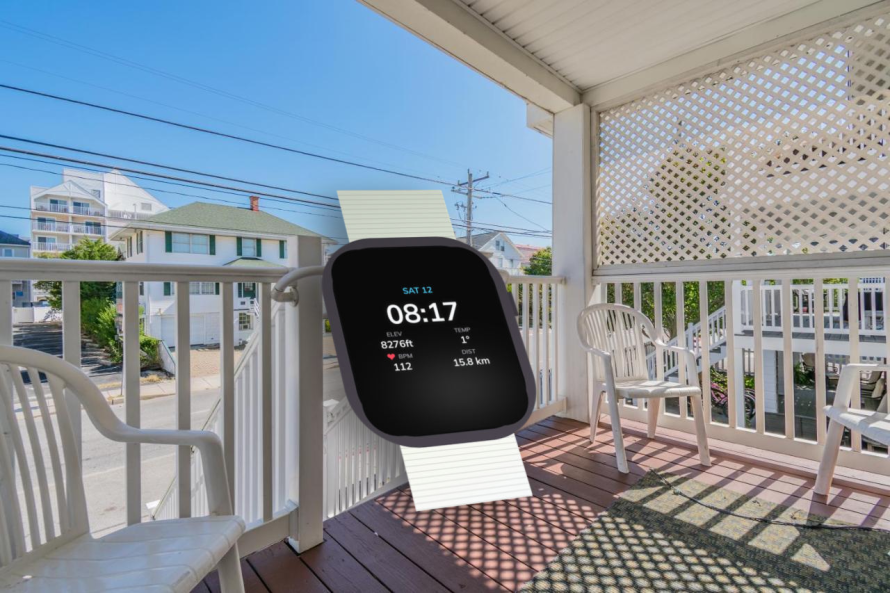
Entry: 8,17
